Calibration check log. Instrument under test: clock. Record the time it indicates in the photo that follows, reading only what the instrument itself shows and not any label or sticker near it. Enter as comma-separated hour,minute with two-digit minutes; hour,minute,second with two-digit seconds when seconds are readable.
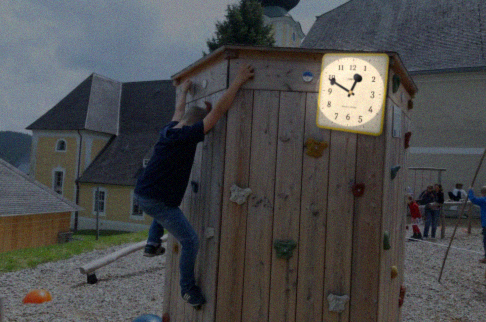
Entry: 12,49
